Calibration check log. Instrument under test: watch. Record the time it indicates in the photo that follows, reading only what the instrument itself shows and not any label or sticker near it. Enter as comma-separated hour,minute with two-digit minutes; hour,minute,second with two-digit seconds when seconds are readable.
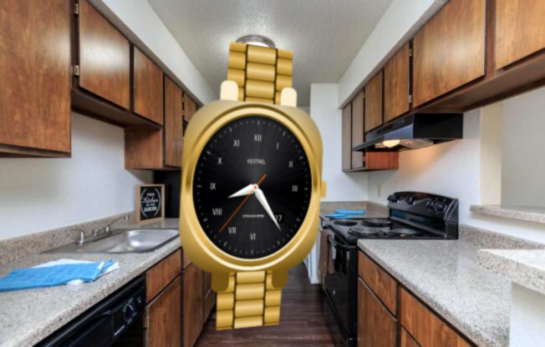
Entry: 8,23,37
